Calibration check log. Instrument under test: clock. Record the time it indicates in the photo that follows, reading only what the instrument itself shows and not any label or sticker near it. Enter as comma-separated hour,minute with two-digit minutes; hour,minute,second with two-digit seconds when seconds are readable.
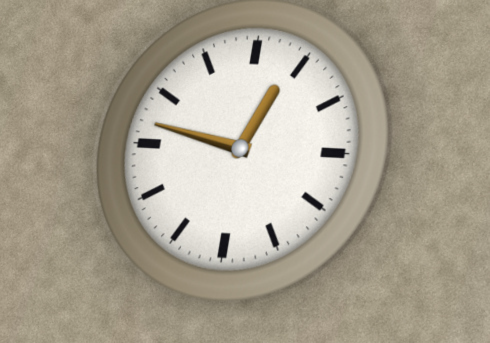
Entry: 12,47
